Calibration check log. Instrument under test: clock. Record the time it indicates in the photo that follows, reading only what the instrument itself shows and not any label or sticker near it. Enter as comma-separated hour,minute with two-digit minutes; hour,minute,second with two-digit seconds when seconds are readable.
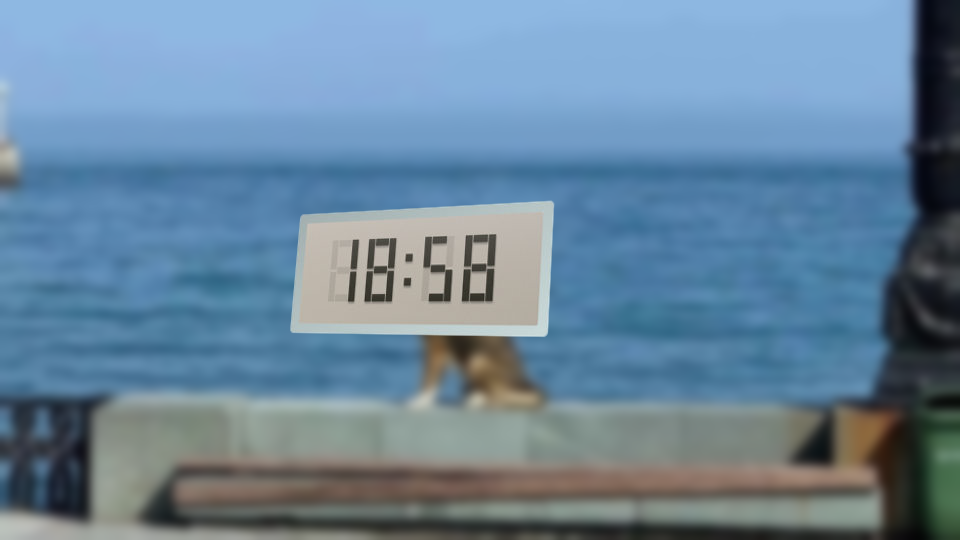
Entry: 18,58
